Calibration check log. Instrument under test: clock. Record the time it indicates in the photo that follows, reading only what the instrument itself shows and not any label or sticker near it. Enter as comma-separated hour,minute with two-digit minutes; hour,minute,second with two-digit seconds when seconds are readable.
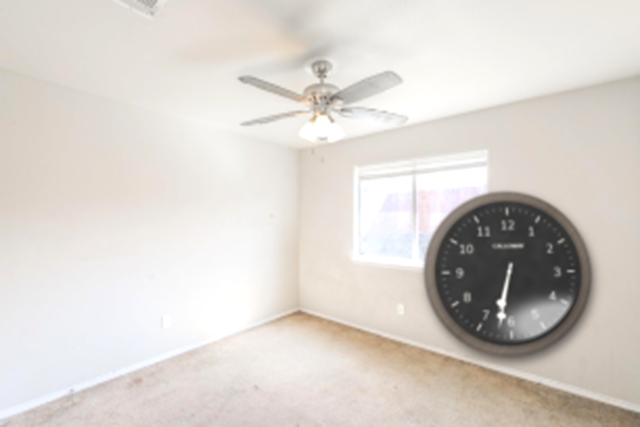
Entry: 6,32
